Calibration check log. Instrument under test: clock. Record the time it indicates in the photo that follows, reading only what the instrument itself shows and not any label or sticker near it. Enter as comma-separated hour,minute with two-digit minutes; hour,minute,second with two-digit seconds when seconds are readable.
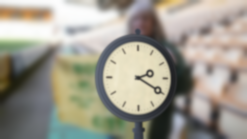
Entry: 2,20
